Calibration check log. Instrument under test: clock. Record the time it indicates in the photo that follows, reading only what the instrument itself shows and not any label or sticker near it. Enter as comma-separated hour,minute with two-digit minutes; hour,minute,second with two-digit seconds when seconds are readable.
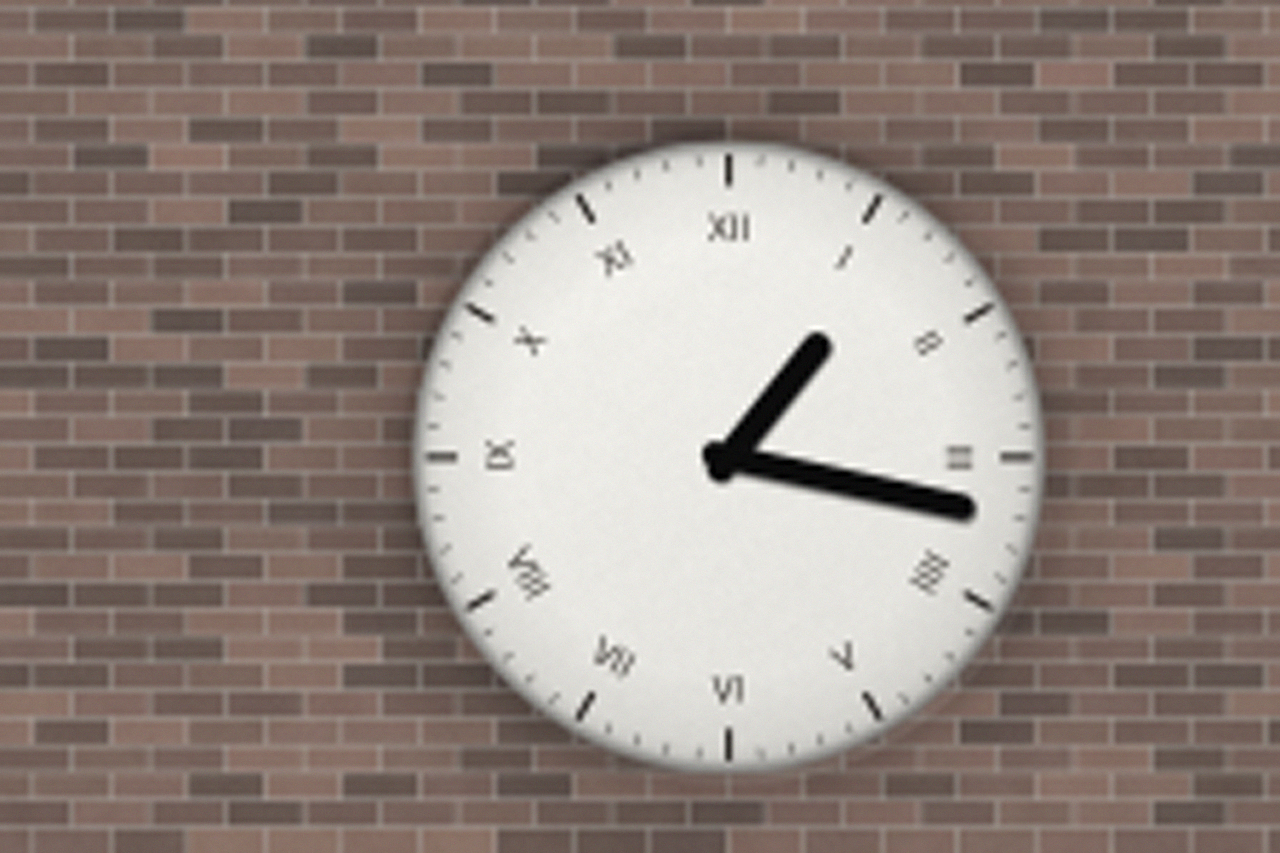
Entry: 1,17
